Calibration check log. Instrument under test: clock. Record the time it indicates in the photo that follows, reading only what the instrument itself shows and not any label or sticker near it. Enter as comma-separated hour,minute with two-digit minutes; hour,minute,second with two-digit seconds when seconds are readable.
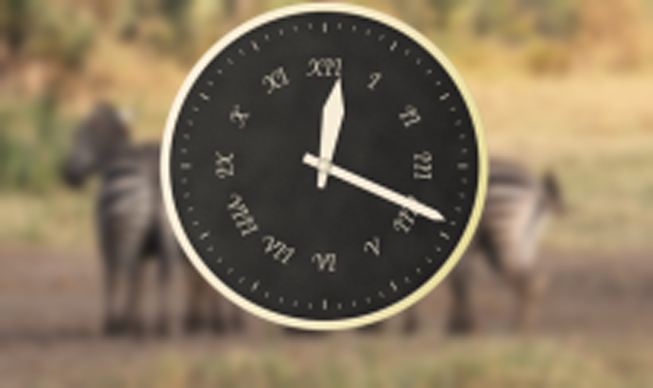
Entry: 12,19
